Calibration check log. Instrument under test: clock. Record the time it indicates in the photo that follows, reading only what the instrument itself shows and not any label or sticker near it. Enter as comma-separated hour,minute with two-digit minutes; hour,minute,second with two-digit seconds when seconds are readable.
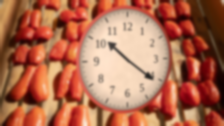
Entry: 10,21
